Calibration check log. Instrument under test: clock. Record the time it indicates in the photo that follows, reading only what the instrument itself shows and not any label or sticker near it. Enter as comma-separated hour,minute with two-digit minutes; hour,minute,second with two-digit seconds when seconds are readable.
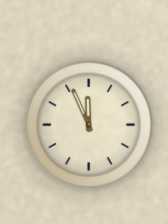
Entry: 11,56
